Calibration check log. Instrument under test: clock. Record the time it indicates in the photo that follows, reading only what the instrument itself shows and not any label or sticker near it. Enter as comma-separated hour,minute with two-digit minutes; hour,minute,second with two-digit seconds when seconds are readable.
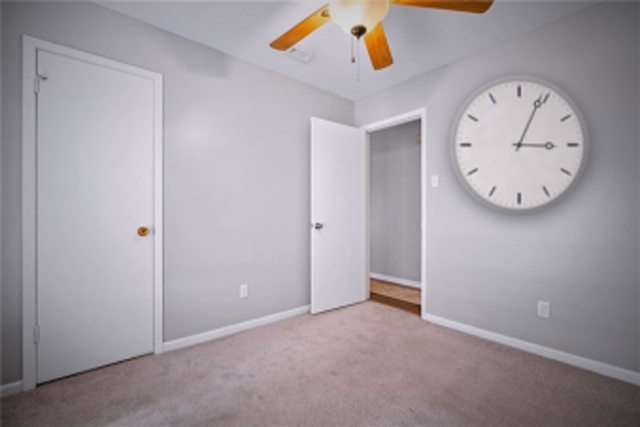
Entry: 3,04
